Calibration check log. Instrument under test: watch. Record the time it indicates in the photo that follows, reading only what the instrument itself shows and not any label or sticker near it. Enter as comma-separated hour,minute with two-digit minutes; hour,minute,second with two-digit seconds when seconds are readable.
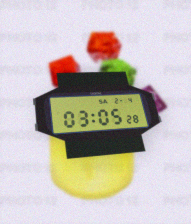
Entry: 3,05,28
